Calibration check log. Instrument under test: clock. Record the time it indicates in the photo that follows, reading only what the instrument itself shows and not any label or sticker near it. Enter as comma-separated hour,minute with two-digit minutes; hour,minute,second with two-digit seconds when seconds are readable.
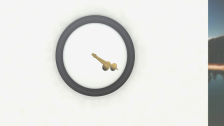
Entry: 4,20
